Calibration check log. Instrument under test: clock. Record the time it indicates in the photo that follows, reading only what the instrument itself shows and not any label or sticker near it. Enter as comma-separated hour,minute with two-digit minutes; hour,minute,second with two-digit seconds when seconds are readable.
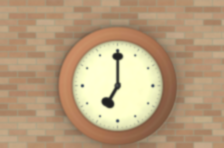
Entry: 7,00
